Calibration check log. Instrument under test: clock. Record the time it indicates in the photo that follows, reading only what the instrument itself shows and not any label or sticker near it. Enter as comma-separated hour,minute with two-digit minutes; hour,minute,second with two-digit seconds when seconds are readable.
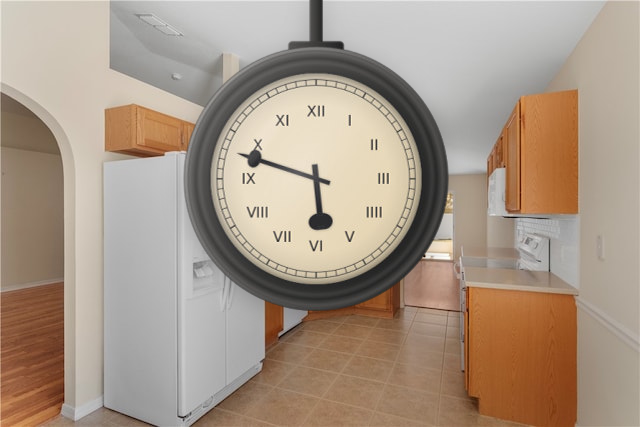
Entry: 5,48
